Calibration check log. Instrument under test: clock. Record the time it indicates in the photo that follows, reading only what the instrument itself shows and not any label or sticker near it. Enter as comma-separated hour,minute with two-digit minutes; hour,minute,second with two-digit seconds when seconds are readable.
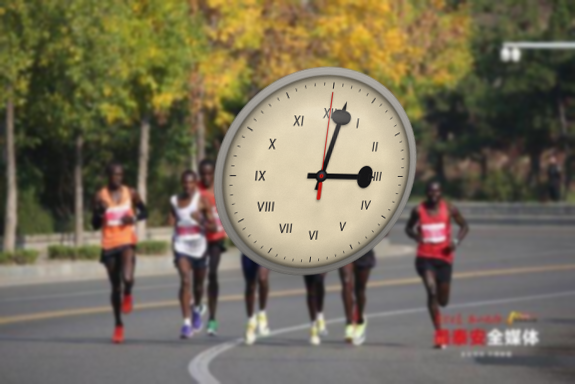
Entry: 3,02,00
